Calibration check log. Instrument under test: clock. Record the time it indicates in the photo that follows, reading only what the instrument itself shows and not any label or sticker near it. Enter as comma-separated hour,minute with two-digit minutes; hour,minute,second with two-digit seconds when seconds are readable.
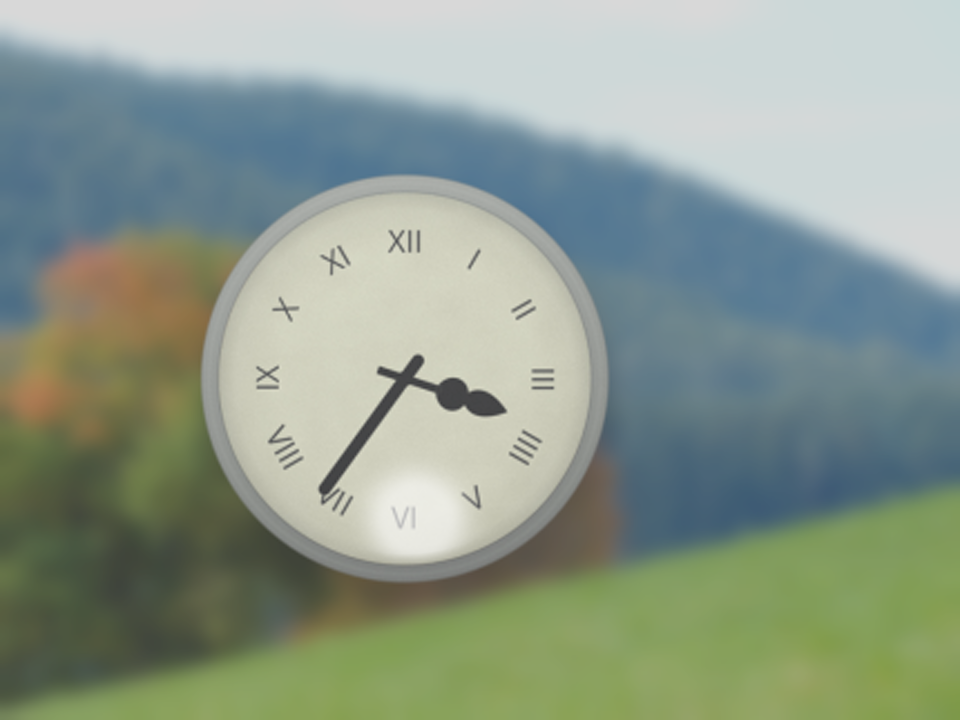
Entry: 3,36
